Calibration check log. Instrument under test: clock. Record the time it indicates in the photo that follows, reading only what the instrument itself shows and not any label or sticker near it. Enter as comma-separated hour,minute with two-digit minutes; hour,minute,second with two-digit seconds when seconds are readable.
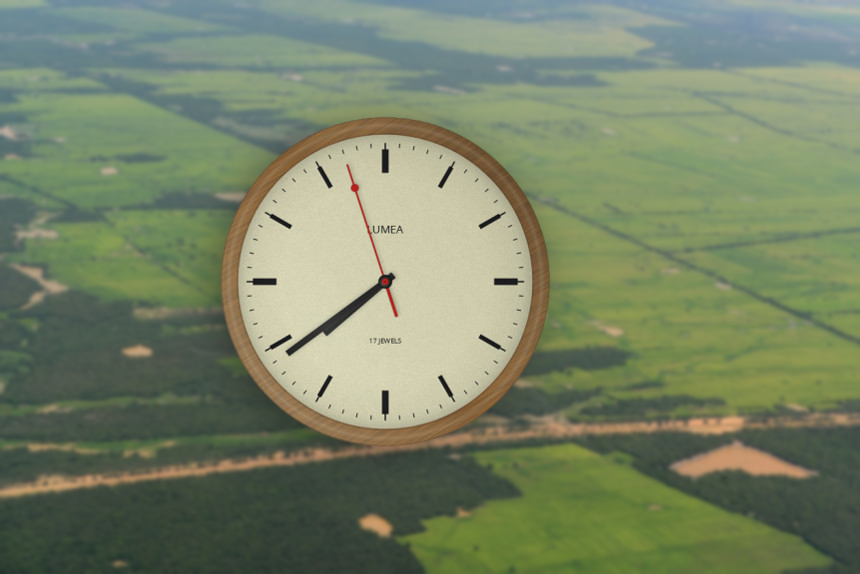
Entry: 7,38,57
